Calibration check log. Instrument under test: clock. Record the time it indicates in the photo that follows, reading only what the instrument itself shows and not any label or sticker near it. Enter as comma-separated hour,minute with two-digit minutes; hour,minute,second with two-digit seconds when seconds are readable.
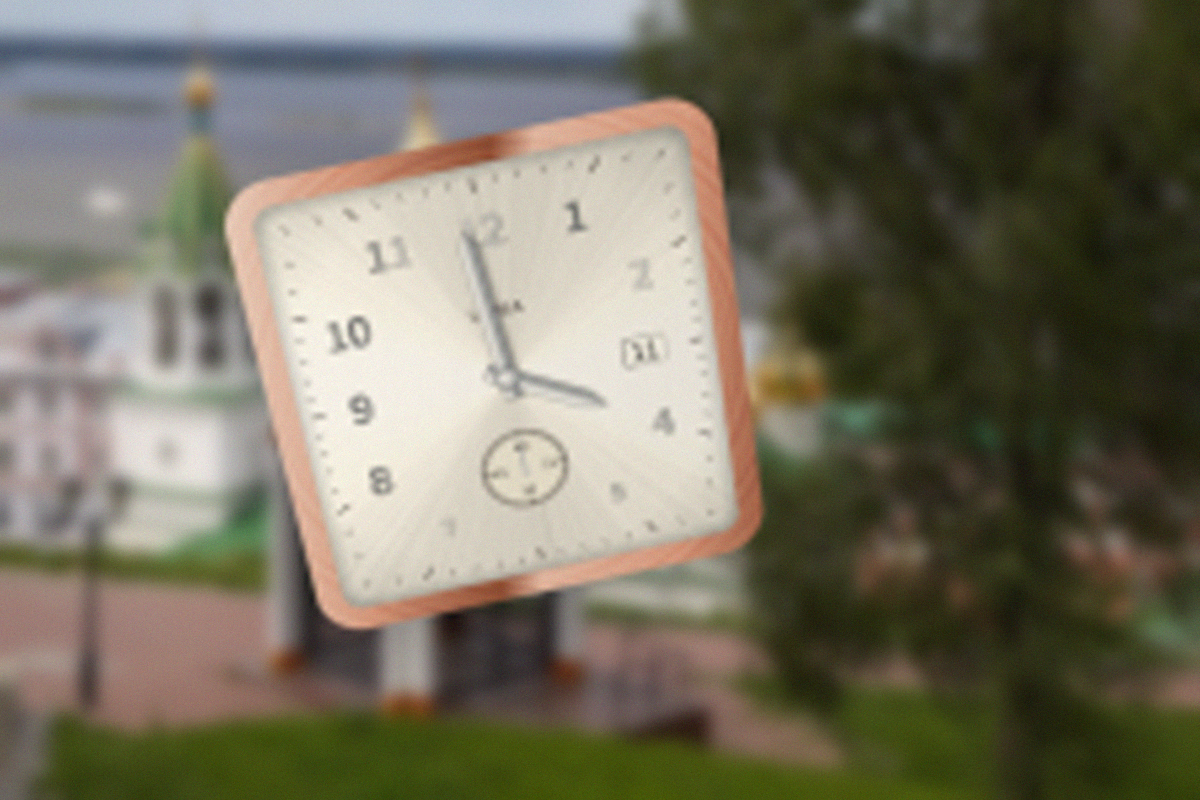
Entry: 3,59
